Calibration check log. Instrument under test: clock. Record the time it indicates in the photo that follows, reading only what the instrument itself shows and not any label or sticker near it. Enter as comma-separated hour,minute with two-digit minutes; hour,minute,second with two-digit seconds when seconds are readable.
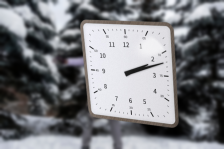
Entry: 2,12
